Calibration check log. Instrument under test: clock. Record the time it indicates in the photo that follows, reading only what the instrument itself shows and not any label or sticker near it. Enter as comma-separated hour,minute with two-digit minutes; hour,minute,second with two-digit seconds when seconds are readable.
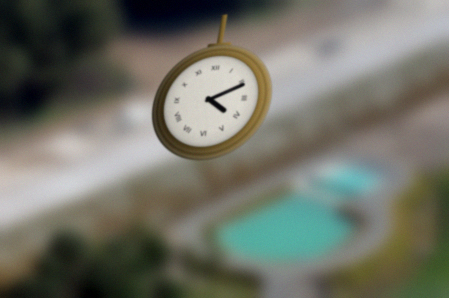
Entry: 4,11
